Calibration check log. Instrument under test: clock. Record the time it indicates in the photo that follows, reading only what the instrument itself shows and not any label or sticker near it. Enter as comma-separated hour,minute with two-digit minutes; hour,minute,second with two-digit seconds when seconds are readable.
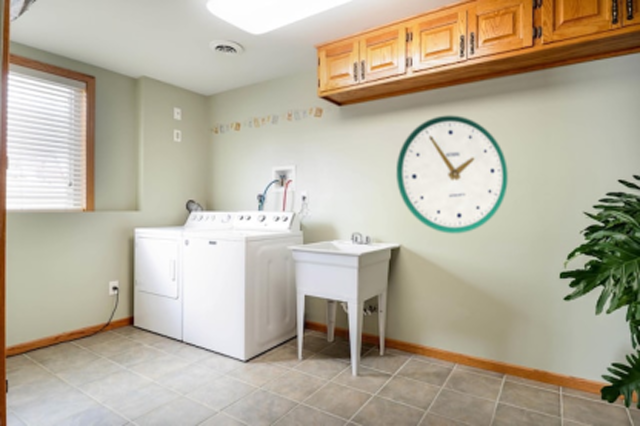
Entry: 1,55
